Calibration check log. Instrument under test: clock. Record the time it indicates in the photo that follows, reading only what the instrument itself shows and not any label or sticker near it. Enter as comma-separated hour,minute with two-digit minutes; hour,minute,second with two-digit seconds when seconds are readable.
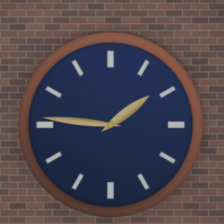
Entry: 1,46
